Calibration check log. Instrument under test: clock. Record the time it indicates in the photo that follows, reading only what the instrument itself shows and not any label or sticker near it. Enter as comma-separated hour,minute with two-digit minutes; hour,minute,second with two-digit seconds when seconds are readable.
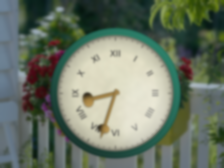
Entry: 8,33
